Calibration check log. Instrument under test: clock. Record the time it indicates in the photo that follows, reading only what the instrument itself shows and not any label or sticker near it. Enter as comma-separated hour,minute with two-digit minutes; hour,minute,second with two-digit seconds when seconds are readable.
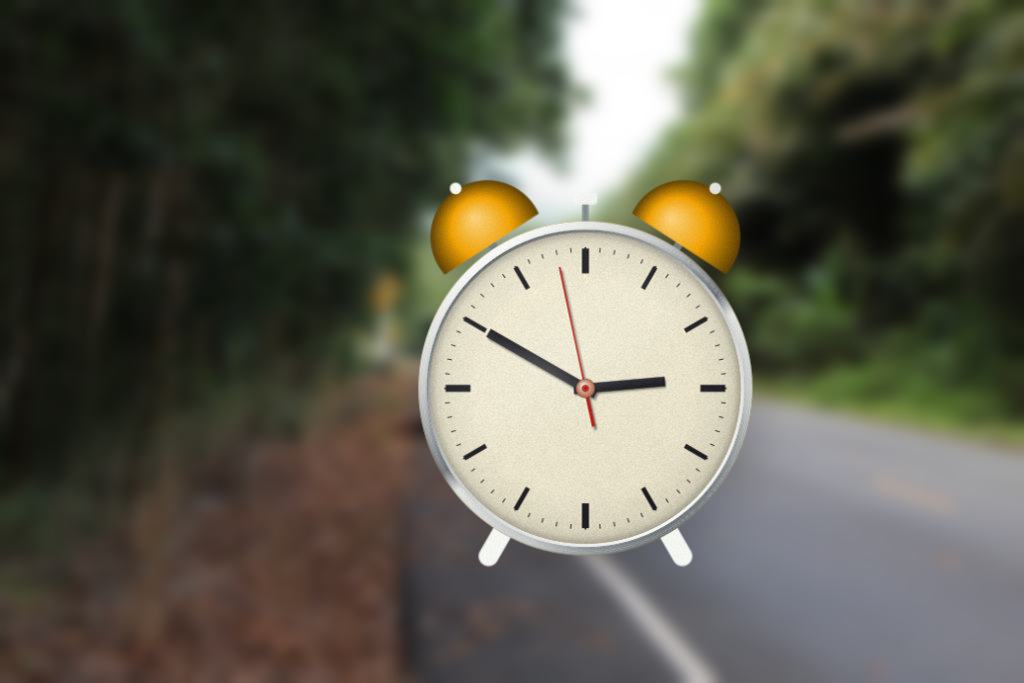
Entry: 2,49,58
